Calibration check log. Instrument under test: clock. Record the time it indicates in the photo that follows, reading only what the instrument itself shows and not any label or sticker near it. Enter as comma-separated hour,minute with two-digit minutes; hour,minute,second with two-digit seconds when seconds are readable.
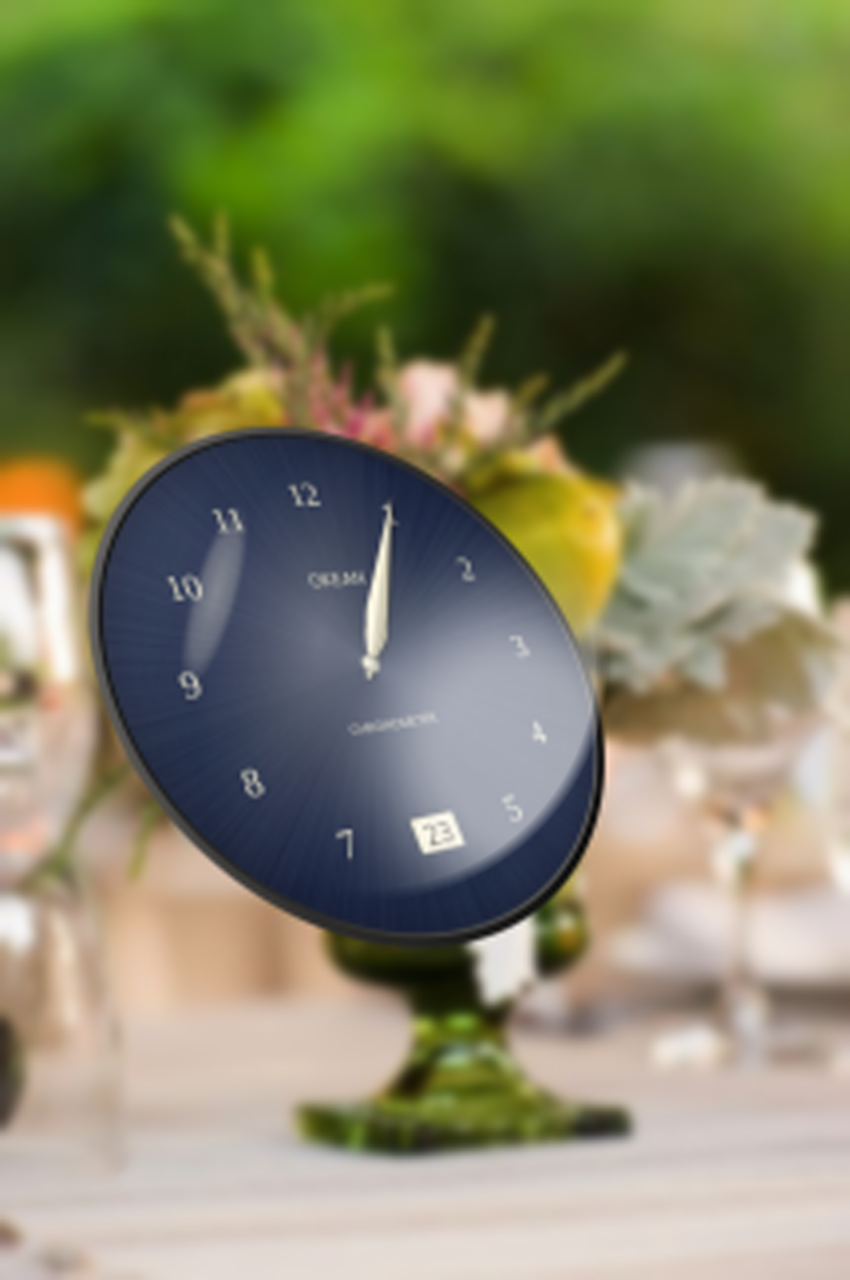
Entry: 1,05
